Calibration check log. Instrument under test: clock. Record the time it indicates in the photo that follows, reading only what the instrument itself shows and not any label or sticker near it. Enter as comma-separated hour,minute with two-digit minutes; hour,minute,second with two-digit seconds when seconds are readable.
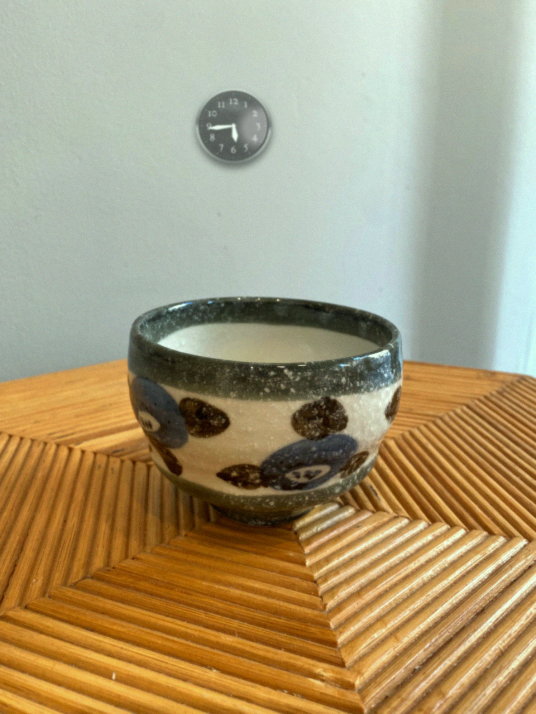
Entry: 5,44
